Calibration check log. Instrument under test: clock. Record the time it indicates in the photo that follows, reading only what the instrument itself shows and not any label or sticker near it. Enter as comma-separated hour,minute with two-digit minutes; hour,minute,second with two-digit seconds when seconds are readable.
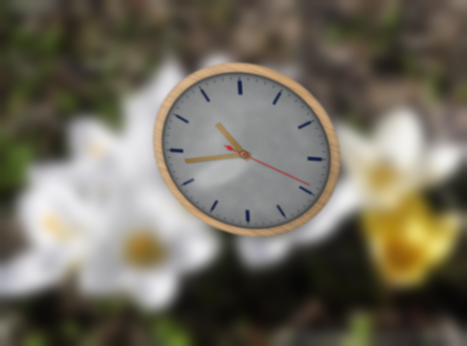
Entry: 10,43,19
